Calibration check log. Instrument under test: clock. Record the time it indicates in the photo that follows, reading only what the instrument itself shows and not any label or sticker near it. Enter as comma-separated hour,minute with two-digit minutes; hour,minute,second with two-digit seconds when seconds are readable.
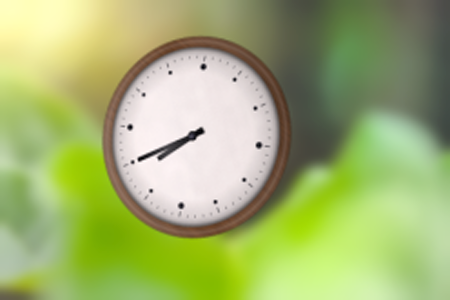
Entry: 7,40
